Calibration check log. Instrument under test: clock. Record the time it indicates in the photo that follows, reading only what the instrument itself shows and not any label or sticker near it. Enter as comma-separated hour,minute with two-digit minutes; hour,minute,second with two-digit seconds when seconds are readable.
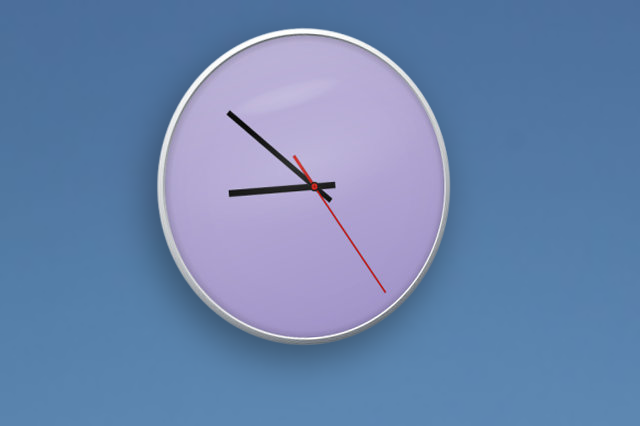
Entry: 8,51,24
